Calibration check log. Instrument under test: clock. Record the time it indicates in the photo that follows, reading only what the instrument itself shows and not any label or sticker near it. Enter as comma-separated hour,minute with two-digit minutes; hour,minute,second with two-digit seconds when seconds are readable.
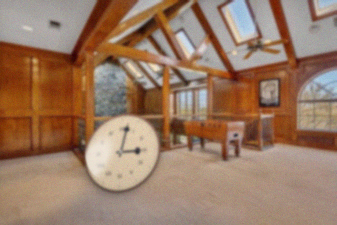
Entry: 3,02
